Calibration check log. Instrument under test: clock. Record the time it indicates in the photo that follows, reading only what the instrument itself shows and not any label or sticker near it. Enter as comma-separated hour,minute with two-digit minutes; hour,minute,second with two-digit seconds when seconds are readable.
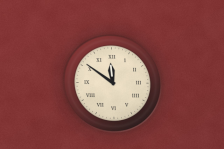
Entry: 11,51
